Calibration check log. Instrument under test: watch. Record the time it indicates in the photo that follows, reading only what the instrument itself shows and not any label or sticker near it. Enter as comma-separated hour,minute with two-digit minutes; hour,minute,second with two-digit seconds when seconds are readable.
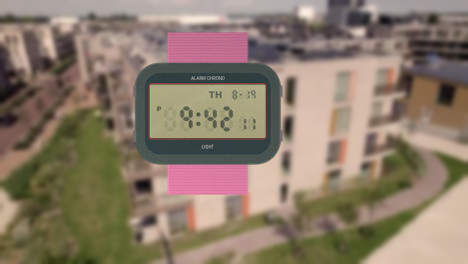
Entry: 9,42,11
